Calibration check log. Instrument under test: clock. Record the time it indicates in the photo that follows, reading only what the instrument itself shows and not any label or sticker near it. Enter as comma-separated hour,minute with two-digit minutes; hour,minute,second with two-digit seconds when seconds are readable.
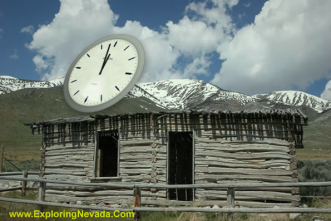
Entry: 11,58
